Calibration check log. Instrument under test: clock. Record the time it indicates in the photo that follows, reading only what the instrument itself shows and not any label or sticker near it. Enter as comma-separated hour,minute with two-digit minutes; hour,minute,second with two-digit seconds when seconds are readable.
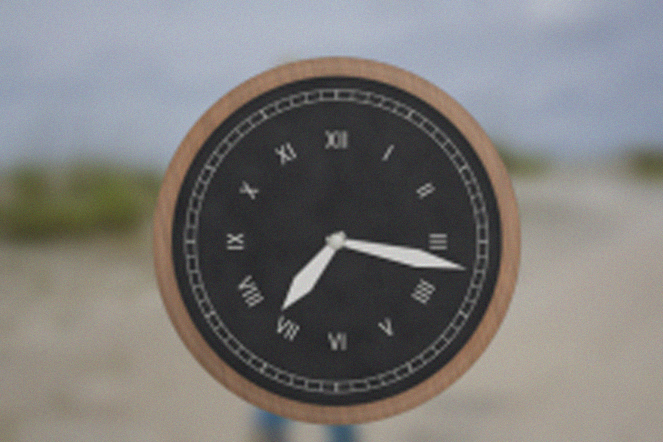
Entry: 7,17
